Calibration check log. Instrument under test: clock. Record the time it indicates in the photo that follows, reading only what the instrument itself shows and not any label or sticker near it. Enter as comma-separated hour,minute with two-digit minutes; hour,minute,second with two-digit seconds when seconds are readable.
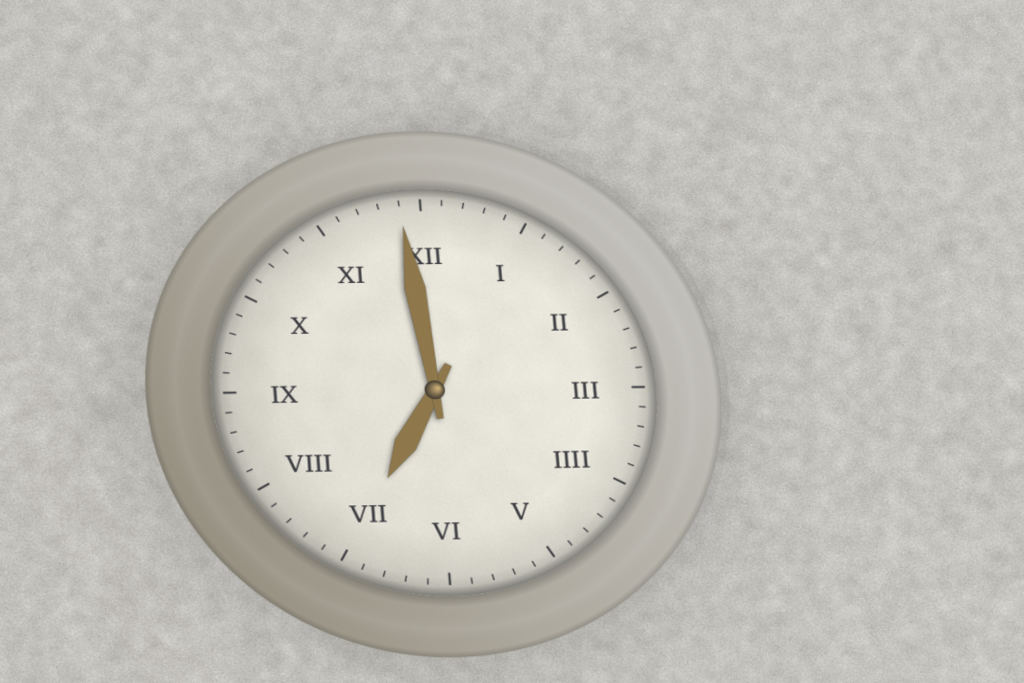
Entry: 6,59
